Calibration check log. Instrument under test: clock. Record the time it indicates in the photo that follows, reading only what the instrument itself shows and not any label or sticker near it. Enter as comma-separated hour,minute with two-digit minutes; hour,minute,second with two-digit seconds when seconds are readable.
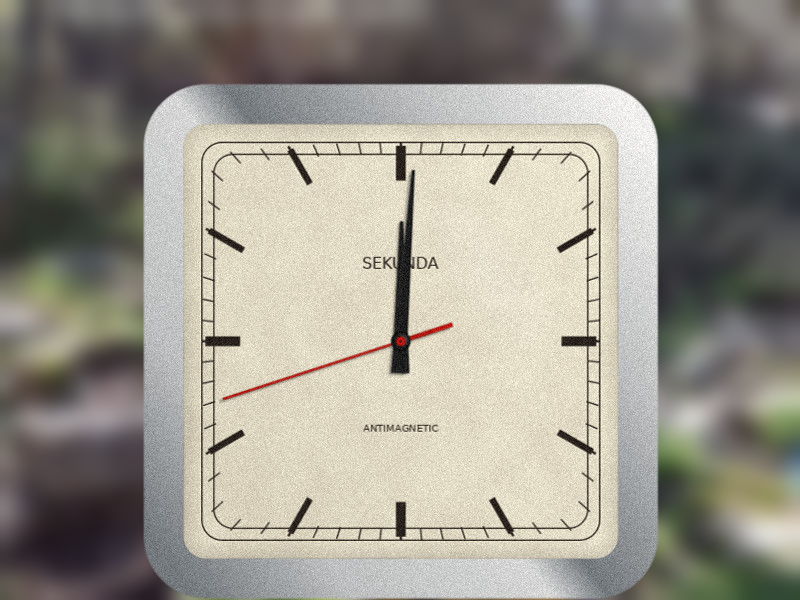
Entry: 12,00,42
